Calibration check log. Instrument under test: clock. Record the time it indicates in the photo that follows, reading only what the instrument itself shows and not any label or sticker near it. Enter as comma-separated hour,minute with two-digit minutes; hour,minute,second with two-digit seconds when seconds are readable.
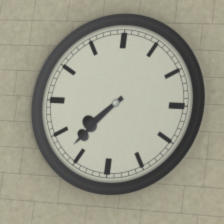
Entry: 7,37
